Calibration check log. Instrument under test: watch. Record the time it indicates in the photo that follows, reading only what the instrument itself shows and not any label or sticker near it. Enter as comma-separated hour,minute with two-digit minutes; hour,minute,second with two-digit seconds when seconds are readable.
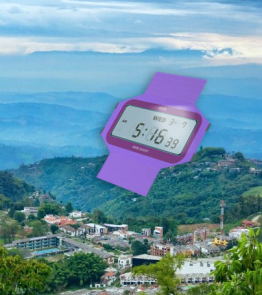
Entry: 5,16,39
